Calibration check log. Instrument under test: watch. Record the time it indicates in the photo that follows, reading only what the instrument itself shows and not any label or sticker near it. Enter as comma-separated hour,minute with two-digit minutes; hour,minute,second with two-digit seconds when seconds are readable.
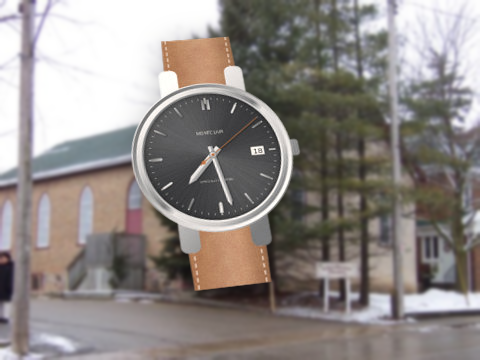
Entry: 7,28,09
